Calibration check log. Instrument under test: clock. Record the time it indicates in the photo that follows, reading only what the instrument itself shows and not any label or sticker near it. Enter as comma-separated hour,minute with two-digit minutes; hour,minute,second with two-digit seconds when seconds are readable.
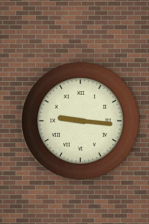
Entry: 9,16
